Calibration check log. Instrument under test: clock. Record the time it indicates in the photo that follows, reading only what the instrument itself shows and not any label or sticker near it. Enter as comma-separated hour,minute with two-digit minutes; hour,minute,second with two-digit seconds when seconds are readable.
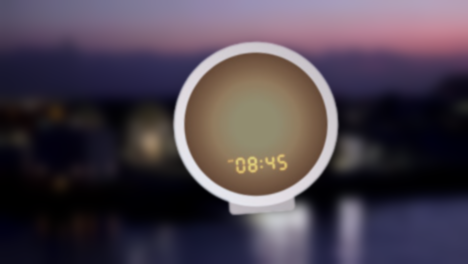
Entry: 8,45
